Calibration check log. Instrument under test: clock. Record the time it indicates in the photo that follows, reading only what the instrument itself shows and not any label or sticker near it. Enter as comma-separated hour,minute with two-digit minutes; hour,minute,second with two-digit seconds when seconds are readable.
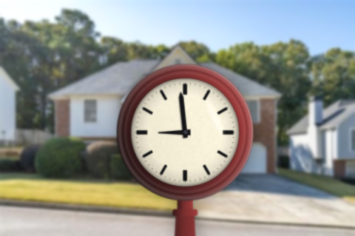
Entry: 8,59
